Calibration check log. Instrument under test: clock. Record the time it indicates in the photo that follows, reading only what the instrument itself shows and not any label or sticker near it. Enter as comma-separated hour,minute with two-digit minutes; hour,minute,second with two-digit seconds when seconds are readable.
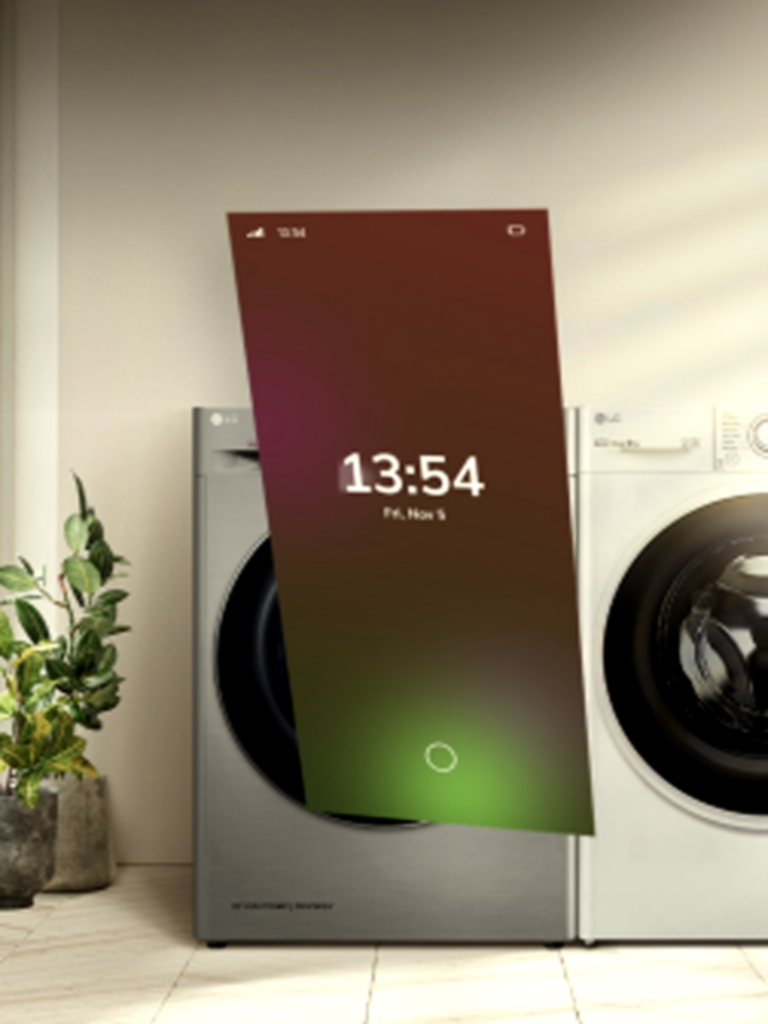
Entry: 13,54
